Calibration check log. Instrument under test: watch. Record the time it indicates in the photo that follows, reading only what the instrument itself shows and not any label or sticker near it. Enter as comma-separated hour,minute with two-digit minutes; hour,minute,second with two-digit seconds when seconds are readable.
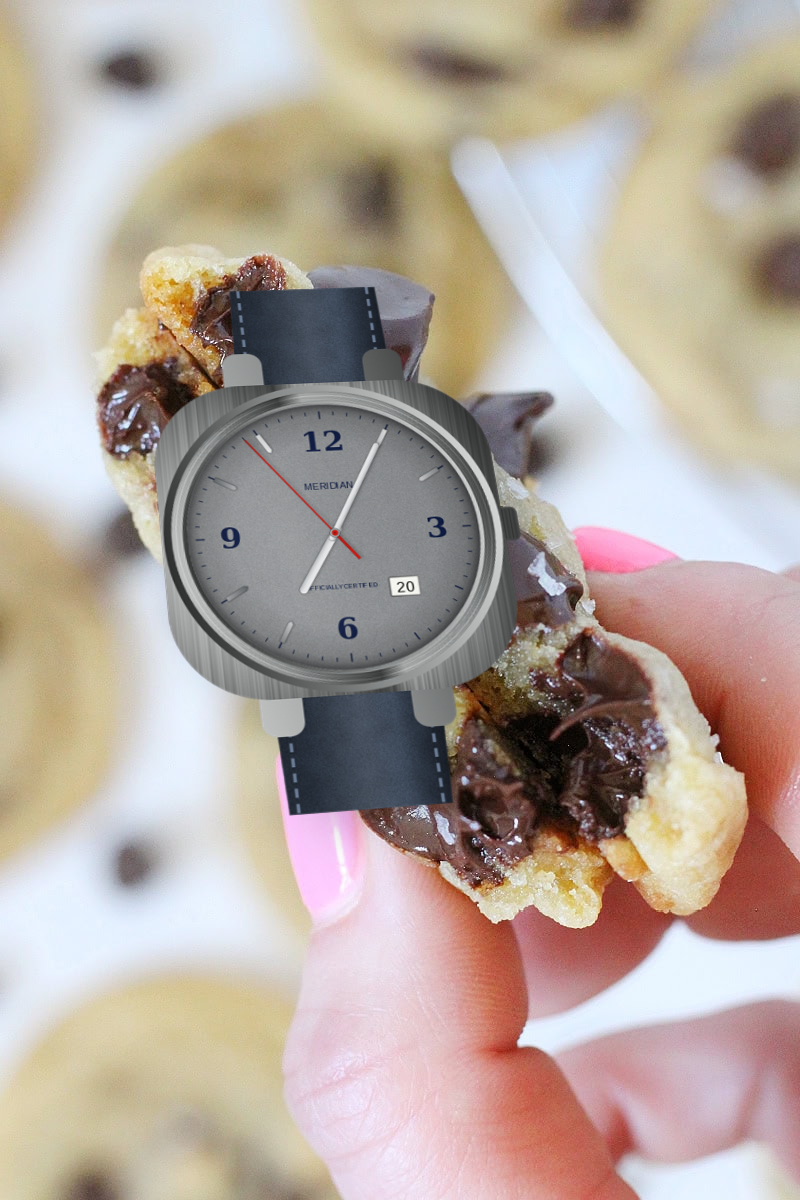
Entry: 7,04,54
